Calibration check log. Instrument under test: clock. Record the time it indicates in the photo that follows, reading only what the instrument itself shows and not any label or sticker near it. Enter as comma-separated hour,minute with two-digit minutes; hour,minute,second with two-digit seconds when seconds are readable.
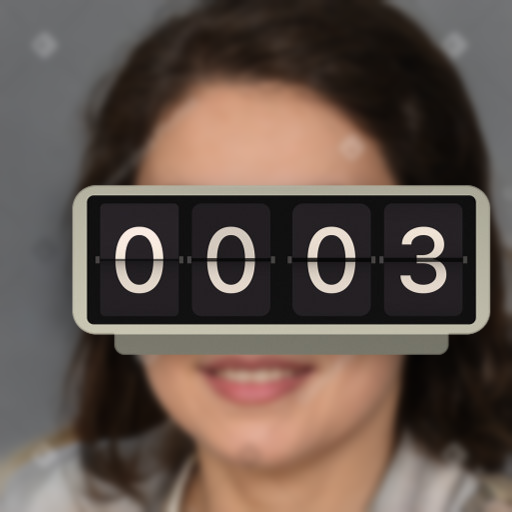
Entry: 0,03
